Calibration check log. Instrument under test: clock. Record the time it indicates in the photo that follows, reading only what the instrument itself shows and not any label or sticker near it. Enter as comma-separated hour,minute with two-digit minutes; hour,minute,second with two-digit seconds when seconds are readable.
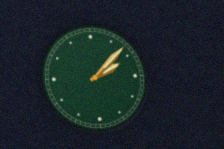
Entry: 2,08
